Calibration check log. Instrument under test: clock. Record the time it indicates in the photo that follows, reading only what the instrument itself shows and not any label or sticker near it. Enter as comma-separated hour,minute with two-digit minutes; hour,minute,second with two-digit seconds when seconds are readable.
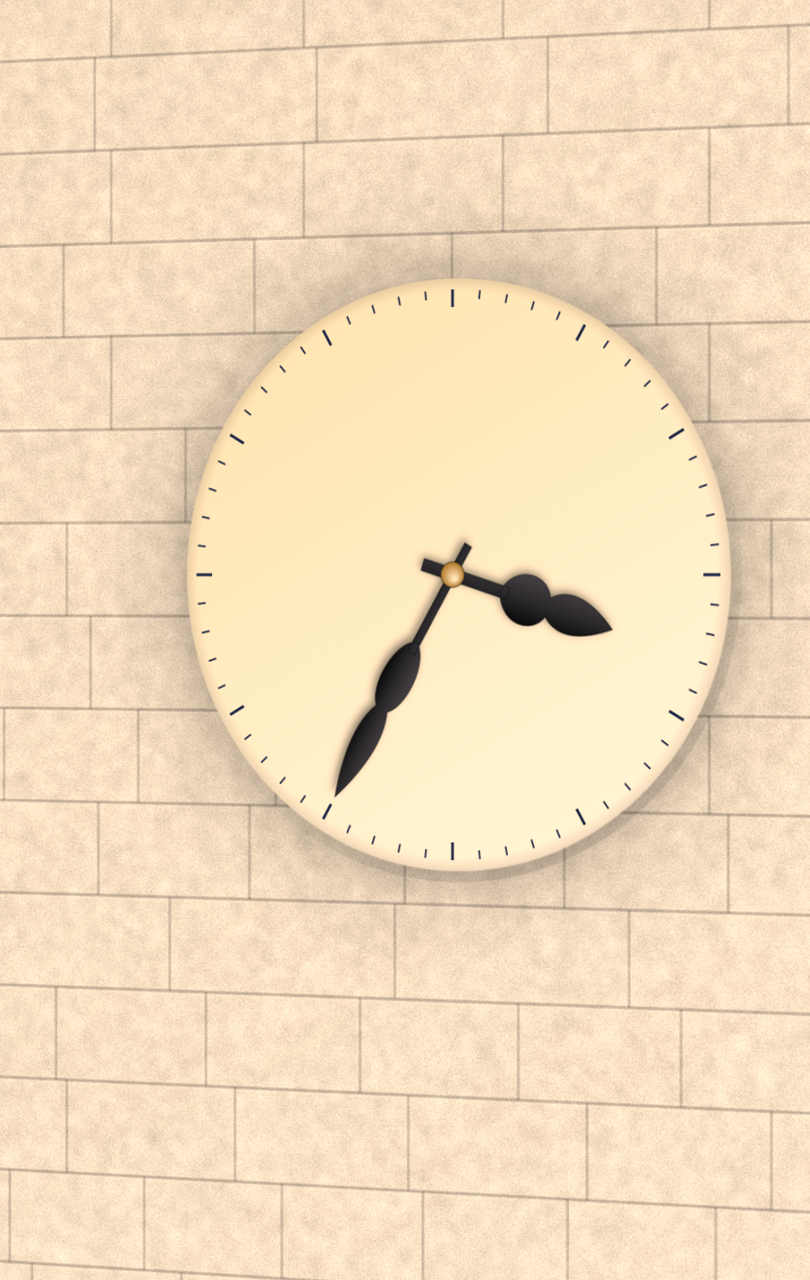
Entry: 3,35
